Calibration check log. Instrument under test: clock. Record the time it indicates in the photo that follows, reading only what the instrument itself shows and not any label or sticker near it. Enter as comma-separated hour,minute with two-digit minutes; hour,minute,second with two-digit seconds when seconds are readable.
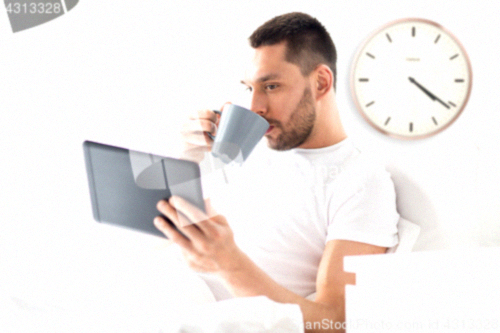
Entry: 4,21
